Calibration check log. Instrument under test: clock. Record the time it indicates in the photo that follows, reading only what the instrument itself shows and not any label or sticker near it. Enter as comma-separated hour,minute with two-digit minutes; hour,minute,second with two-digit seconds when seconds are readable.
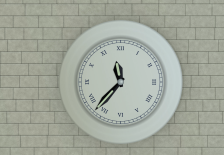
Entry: 11,37
